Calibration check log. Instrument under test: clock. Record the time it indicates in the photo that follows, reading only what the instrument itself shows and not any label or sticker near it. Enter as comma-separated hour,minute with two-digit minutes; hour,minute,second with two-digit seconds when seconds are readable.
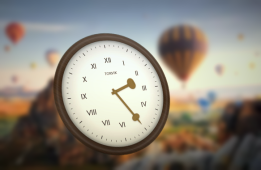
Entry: 2,25
